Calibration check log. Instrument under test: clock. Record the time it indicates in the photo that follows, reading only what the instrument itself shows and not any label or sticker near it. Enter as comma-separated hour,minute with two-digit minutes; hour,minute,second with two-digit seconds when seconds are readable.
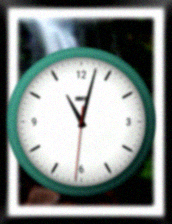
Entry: 11,02,31
